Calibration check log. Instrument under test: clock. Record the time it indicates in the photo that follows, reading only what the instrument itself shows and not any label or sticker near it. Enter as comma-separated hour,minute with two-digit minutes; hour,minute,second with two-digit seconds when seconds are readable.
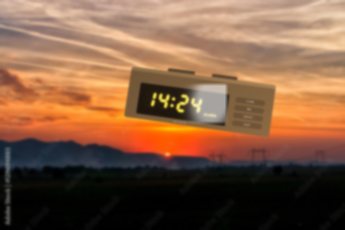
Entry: 14,24
